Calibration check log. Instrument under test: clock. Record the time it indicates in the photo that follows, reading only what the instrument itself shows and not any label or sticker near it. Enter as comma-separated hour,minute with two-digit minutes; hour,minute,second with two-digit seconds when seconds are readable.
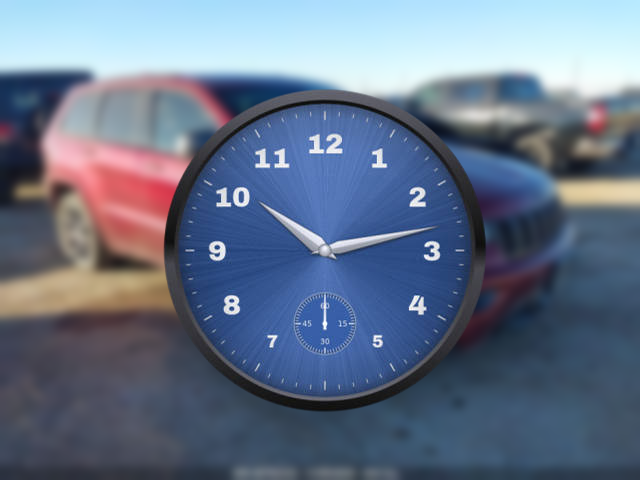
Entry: 10,13
